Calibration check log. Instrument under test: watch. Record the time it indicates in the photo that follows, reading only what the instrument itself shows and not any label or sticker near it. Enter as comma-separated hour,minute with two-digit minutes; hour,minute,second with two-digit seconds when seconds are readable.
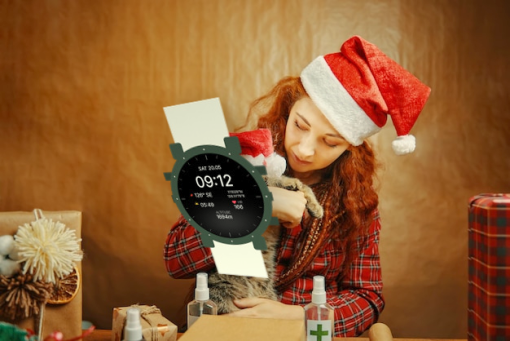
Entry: 9,12
